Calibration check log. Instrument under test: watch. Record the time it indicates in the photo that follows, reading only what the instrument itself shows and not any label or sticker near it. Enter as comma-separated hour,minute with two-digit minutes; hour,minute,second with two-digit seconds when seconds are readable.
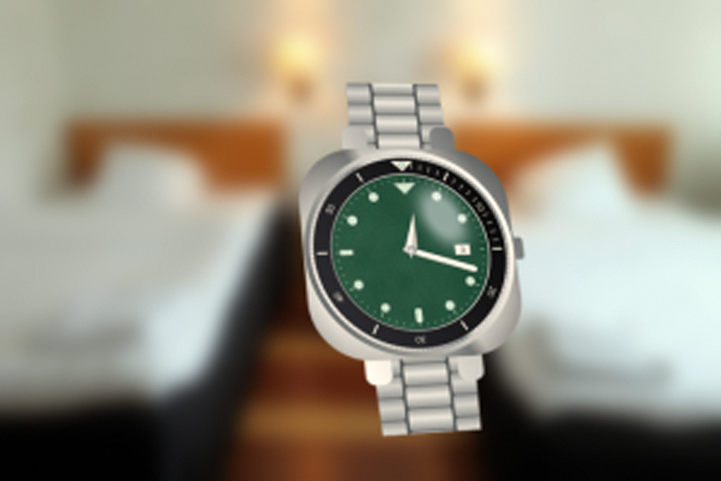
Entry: 12,18
